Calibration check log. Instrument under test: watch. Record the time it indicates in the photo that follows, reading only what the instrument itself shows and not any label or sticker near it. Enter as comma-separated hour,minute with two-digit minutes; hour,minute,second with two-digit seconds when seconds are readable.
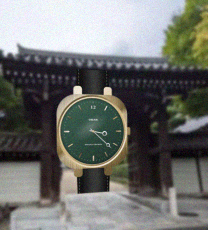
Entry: 3,22
